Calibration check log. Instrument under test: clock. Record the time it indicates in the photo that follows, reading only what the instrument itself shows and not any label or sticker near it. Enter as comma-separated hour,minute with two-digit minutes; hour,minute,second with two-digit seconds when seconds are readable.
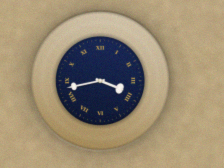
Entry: 3,43
